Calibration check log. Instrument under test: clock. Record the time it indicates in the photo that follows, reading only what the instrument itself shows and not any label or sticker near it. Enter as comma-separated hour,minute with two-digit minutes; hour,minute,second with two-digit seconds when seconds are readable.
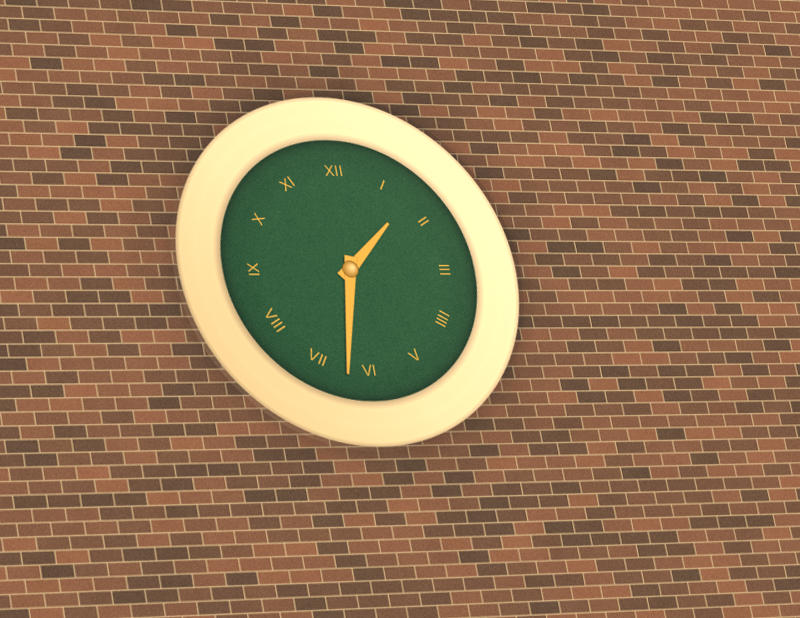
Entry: 1,32
